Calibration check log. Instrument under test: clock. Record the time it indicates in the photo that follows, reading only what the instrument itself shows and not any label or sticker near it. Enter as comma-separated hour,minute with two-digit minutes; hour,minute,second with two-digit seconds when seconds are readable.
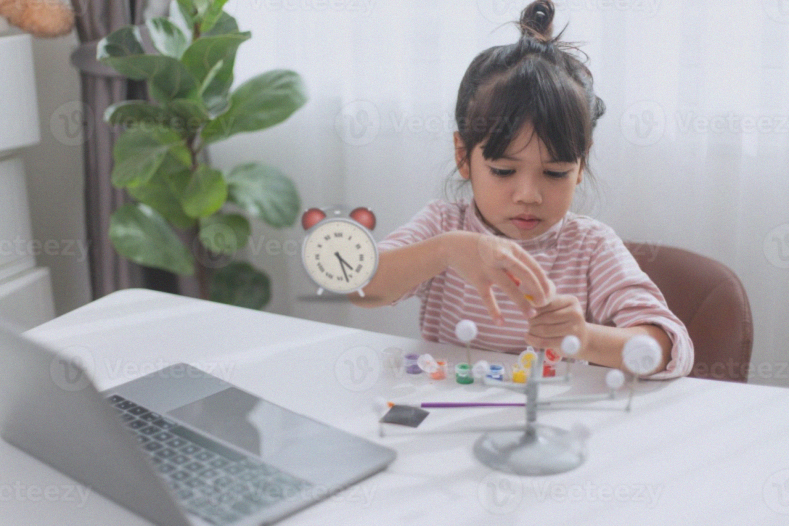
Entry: 4,27
